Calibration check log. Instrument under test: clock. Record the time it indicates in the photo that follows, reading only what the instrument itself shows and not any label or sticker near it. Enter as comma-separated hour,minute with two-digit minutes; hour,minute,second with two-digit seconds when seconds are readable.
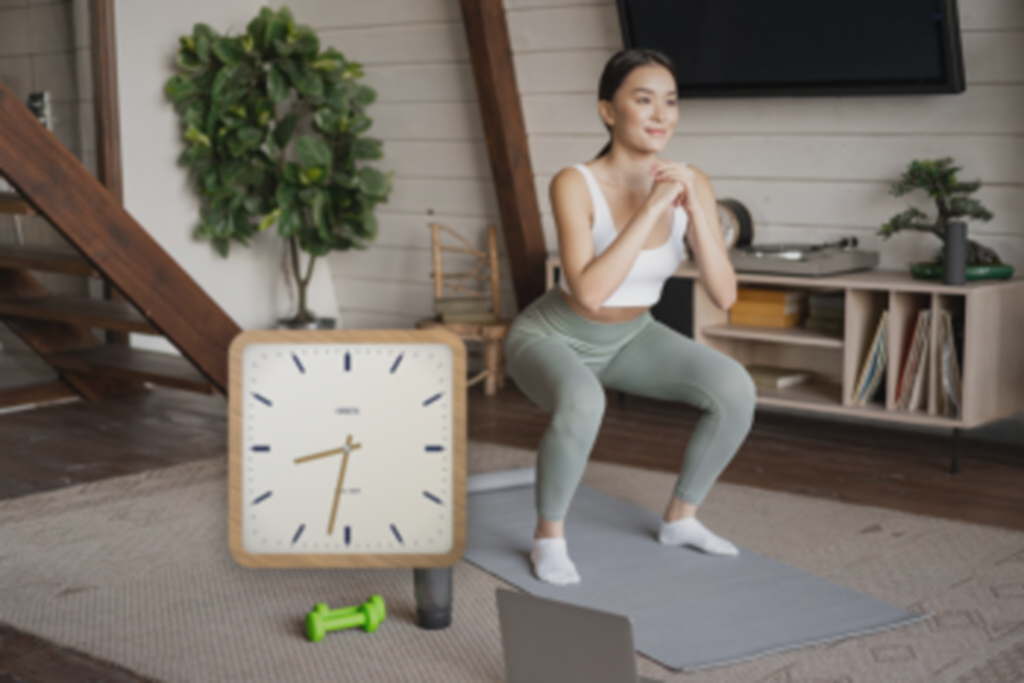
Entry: 8,32
